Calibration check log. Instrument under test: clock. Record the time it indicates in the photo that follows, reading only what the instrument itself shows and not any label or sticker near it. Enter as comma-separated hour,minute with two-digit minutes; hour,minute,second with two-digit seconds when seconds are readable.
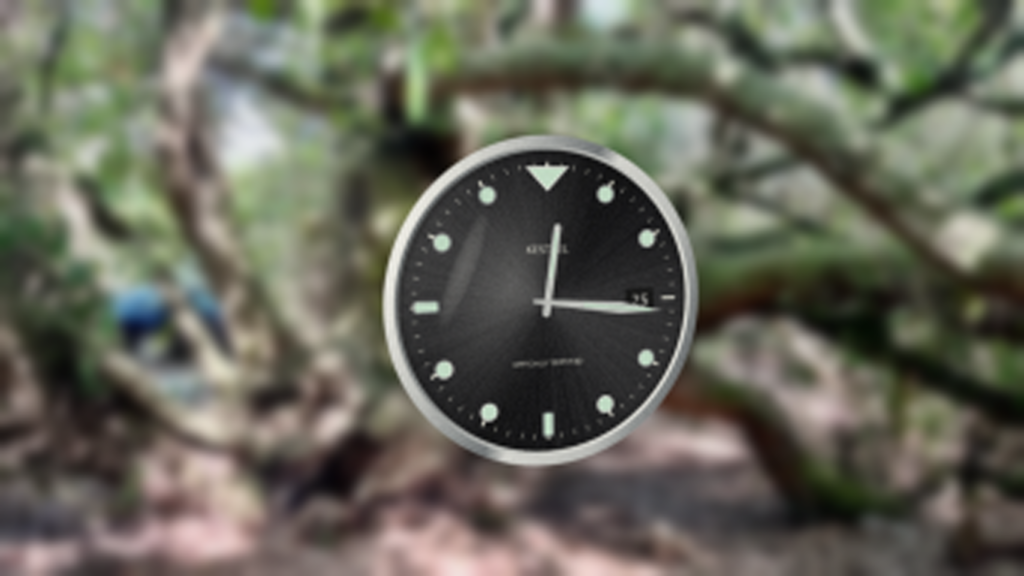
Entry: 12,16
